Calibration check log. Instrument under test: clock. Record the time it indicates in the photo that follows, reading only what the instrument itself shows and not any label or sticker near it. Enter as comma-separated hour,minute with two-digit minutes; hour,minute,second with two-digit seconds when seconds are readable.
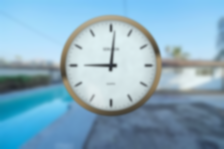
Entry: 9,01
